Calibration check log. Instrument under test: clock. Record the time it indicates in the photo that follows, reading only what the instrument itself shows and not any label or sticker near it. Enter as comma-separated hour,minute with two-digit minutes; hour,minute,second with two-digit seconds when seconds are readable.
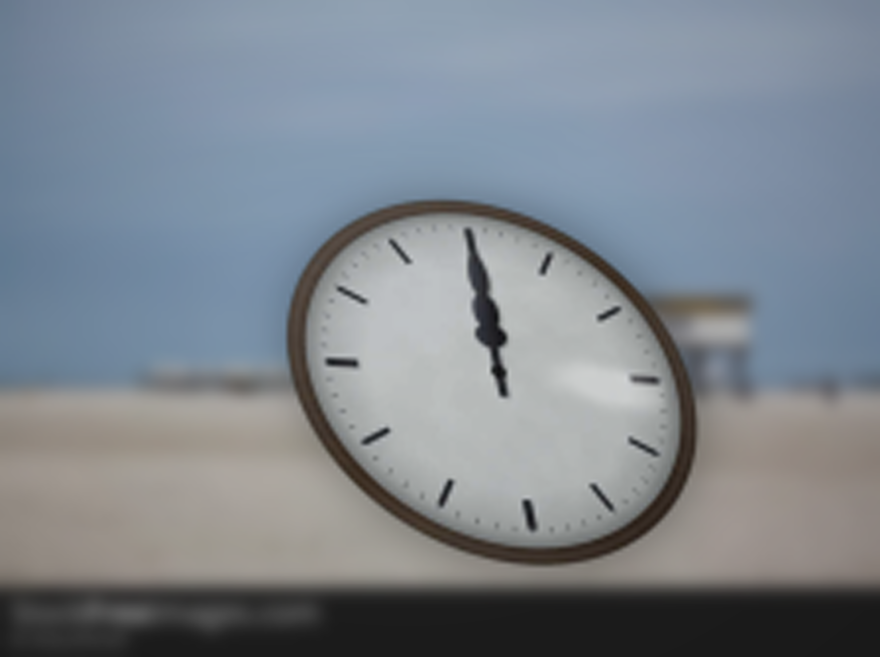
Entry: 12,00
